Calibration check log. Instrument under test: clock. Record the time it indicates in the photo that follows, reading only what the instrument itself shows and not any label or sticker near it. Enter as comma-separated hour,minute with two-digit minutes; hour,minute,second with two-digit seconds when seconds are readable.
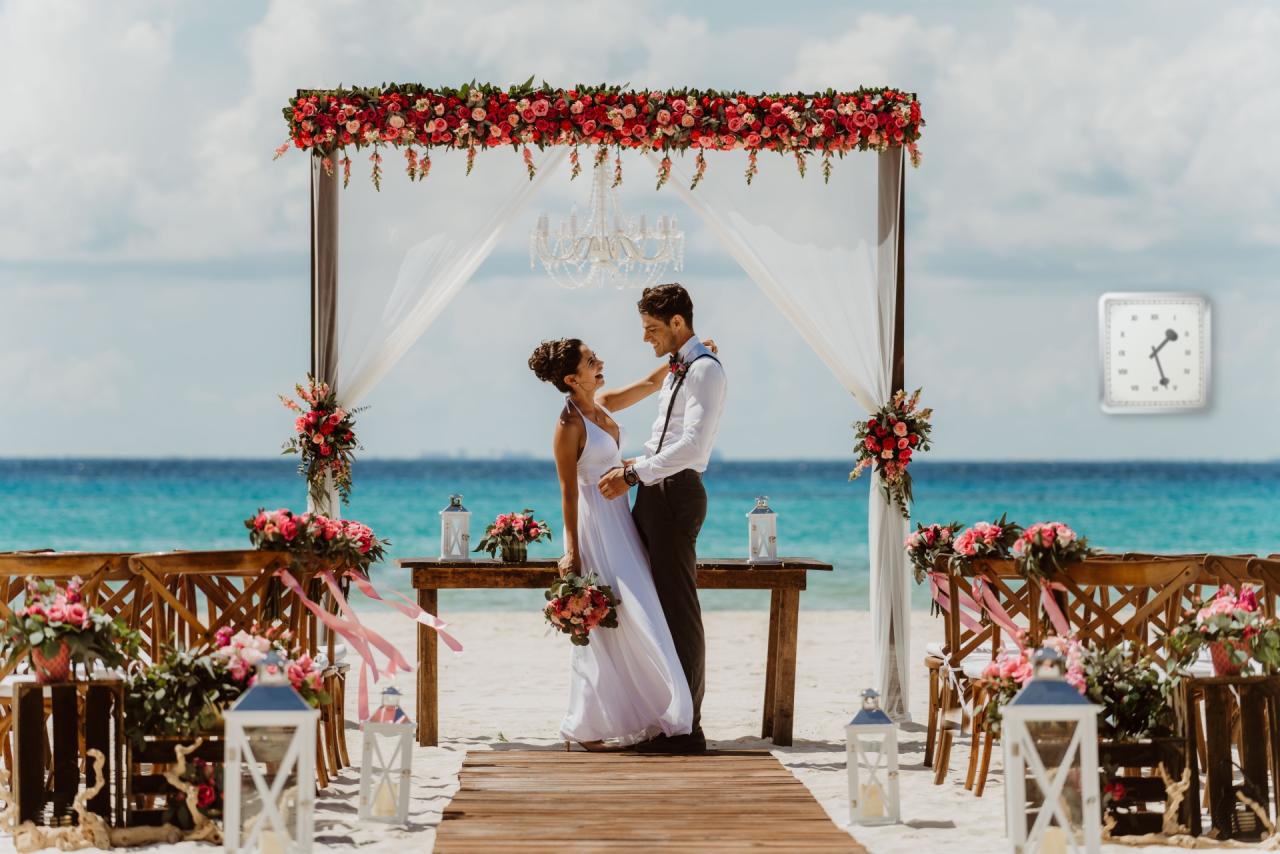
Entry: 1,27
